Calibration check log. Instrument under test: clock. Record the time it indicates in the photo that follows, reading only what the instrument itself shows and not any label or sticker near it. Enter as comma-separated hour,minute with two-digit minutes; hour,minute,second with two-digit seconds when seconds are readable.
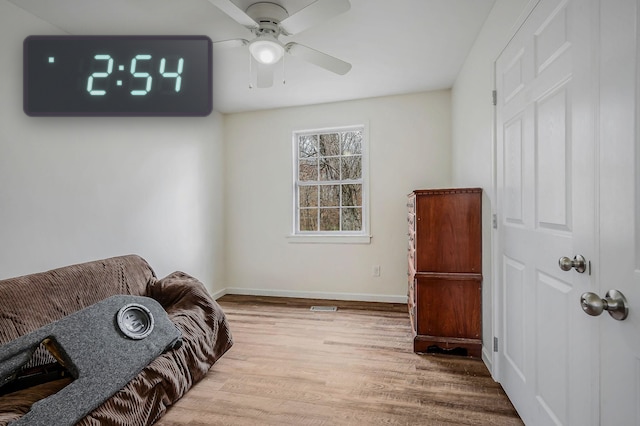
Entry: 2,54
